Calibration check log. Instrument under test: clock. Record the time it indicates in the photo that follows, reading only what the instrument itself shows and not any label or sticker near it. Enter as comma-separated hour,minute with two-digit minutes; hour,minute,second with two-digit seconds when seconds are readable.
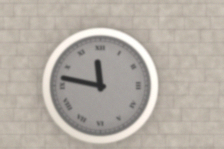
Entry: 11,47
